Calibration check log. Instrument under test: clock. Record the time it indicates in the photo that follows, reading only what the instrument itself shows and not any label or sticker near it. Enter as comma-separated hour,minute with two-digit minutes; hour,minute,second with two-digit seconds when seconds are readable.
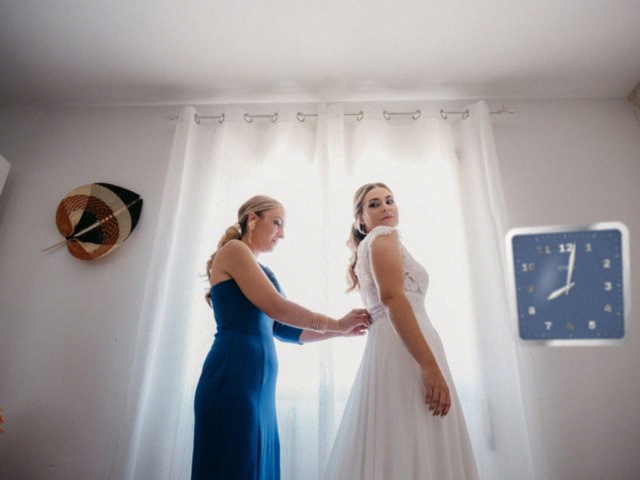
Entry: 8,02
